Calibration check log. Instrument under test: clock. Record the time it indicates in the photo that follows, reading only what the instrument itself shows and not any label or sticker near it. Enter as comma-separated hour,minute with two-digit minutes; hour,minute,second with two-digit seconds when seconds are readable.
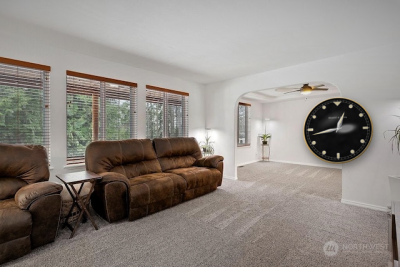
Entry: 12,43
